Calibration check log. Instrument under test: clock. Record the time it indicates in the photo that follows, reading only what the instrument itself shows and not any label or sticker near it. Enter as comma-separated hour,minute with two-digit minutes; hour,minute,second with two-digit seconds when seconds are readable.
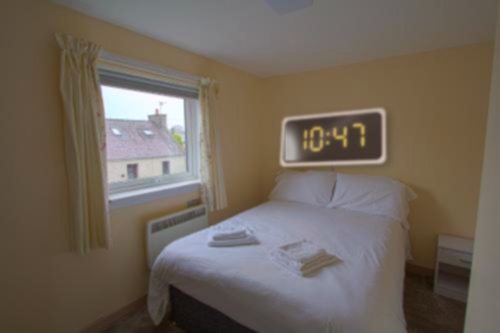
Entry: 10,47
